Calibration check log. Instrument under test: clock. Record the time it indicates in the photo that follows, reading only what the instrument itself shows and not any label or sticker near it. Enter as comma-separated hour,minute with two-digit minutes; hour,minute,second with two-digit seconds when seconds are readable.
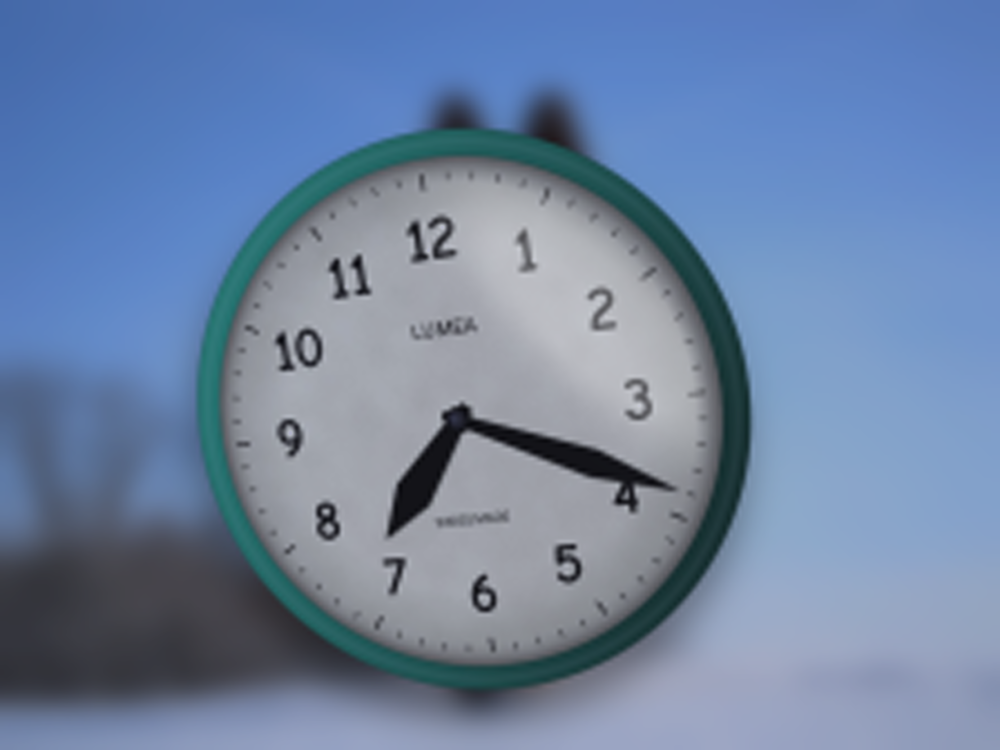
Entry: 7,19
